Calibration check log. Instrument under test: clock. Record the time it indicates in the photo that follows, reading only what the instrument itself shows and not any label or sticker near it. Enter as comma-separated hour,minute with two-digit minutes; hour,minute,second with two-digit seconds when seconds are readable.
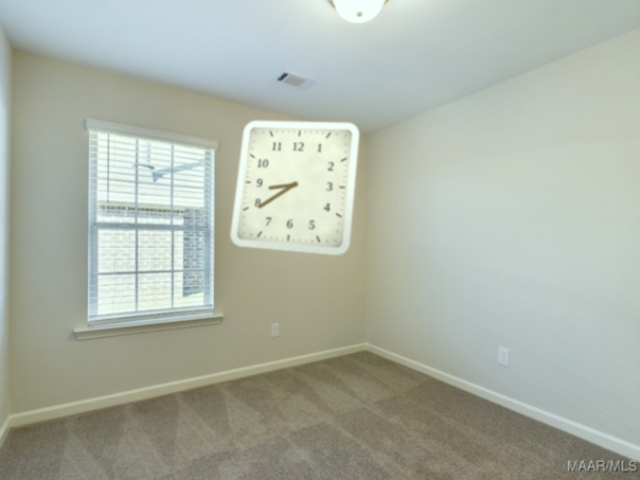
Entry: 8,39
